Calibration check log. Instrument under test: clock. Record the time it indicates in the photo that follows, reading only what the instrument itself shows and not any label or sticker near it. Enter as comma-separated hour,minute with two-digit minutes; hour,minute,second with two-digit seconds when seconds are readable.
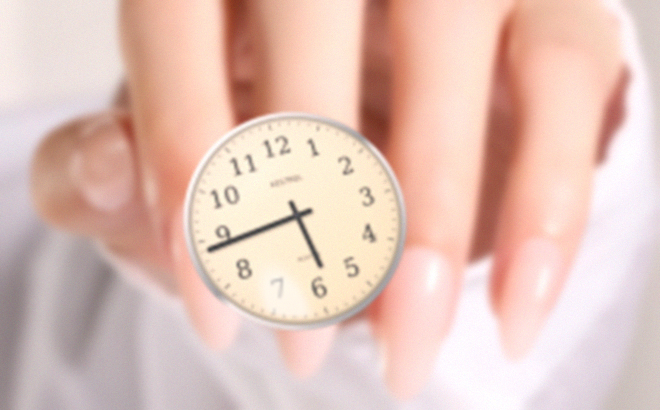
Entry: 5,44
